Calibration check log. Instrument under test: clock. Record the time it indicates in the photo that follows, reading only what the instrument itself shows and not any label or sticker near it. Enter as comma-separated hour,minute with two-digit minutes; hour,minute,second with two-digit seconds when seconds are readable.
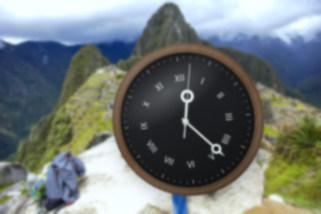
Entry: 12,23,02
